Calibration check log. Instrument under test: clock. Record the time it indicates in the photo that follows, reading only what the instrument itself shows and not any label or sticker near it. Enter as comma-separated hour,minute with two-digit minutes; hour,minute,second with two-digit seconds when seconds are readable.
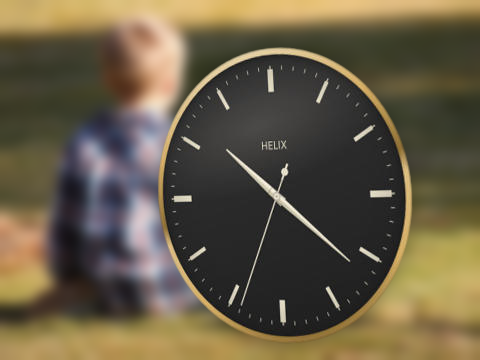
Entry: 10,21,34
